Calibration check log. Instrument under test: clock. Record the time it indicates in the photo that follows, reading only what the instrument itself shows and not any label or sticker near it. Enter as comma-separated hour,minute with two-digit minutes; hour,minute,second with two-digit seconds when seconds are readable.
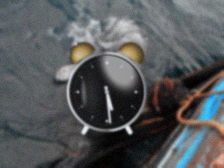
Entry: 5,29
